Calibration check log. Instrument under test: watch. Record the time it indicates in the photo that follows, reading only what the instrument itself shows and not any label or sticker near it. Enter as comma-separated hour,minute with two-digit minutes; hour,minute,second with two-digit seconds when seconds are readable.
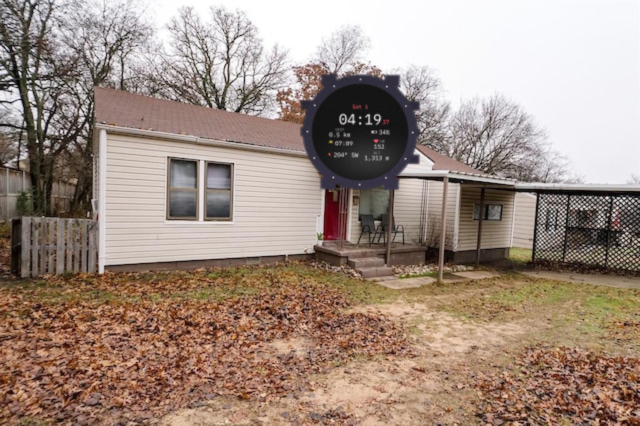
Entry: 4,19
